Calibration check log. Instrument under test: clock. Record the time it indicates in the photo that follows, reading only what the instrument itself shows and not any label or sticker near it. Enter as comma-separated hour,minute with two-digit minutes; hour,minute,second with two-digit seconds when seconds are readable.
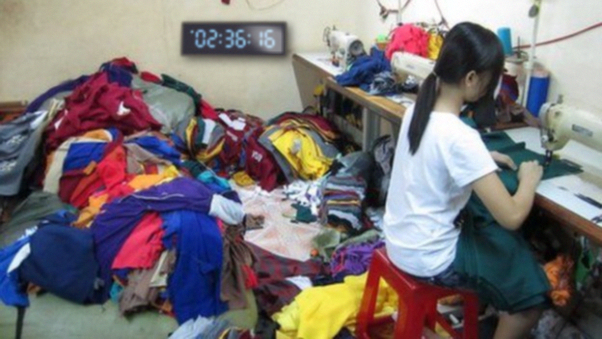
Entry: 2,36,16
